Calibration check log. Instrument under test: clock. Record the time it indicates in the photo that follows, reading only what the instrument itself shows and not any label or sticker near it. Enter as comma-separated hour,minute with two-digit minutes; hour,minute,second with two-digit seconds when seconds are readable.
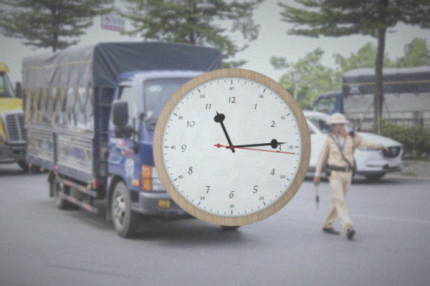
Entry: 11,14,16
